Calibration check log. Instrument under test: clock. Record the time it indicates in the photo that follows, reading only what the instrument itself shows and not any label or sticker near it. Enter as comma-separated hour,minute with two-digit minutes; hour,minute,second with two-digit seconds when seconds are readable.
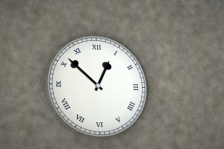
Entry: 12,52
